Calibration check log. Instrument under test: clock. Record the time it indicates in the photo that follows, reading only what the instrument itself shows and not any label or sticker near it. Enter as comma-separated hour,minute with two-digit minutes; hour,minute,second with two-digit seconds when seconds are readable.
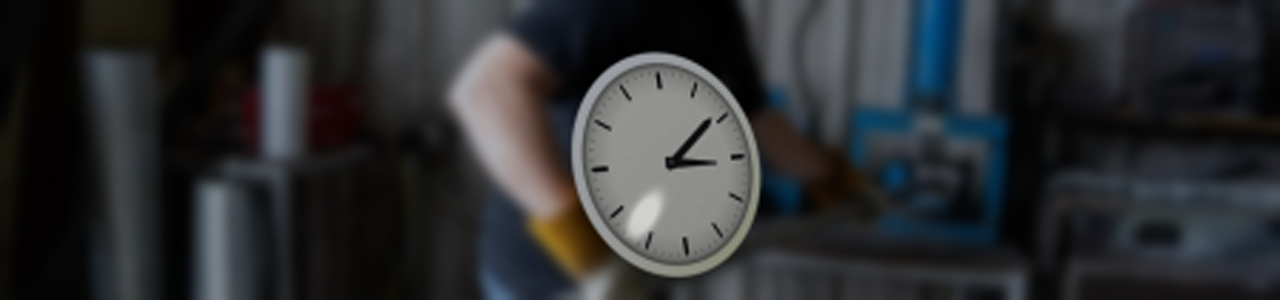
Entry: 3,09
